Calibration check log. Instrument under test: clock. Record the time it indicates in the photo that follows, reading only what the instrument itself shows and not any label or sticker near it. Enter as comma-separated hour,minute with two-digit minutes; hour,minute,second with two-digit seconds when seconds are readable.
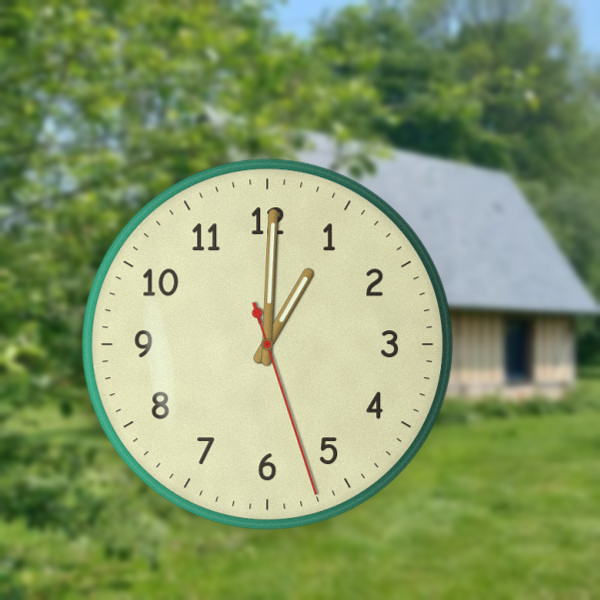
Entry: 1,00,27
